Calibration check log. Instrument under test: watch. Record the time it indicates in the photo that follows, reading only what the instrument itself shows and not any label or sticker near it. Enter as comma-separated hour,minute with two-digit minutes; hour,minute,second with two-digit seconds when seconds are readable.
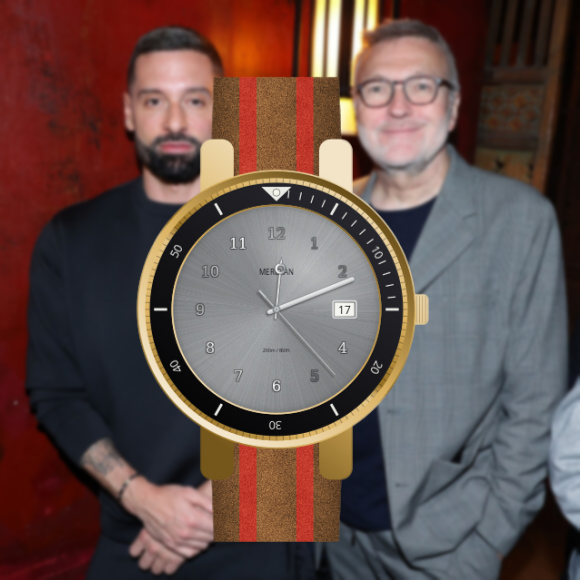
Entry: 12,11,23
